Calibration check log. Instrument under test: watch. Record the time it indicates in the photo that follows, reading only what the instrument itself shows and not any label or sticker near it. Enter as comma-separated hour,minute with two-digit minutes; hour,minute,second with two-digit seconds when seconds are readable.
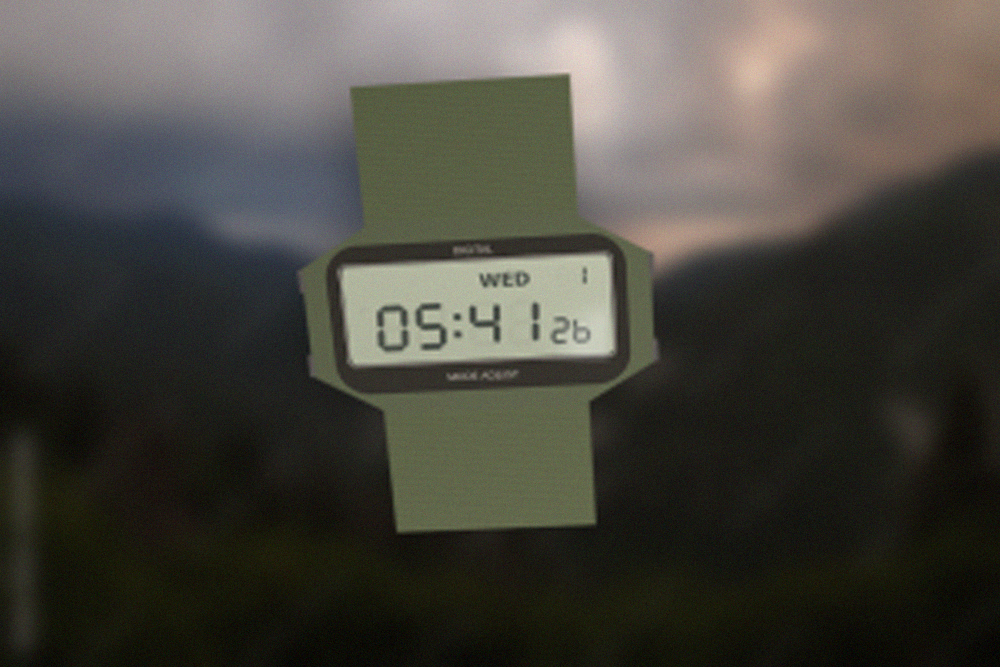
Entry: 5,41,26
